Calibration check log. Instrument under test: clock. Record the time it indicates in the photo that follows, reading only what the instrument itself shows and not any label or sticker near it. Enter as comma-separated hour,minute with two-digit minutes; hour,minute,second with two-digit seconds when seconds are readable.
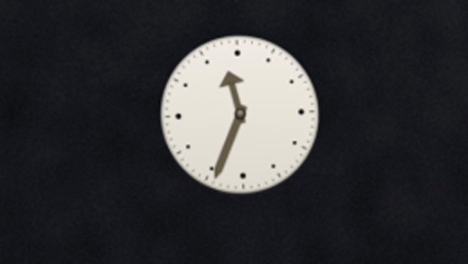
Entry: 11,34
